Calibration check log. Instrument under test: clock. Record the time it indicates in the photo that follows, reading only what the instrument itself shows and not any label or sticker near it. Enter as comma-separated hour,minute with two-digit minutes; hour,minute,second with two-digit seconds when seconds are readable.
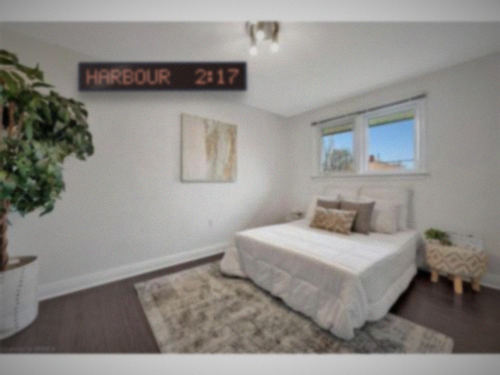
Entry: 2,17
